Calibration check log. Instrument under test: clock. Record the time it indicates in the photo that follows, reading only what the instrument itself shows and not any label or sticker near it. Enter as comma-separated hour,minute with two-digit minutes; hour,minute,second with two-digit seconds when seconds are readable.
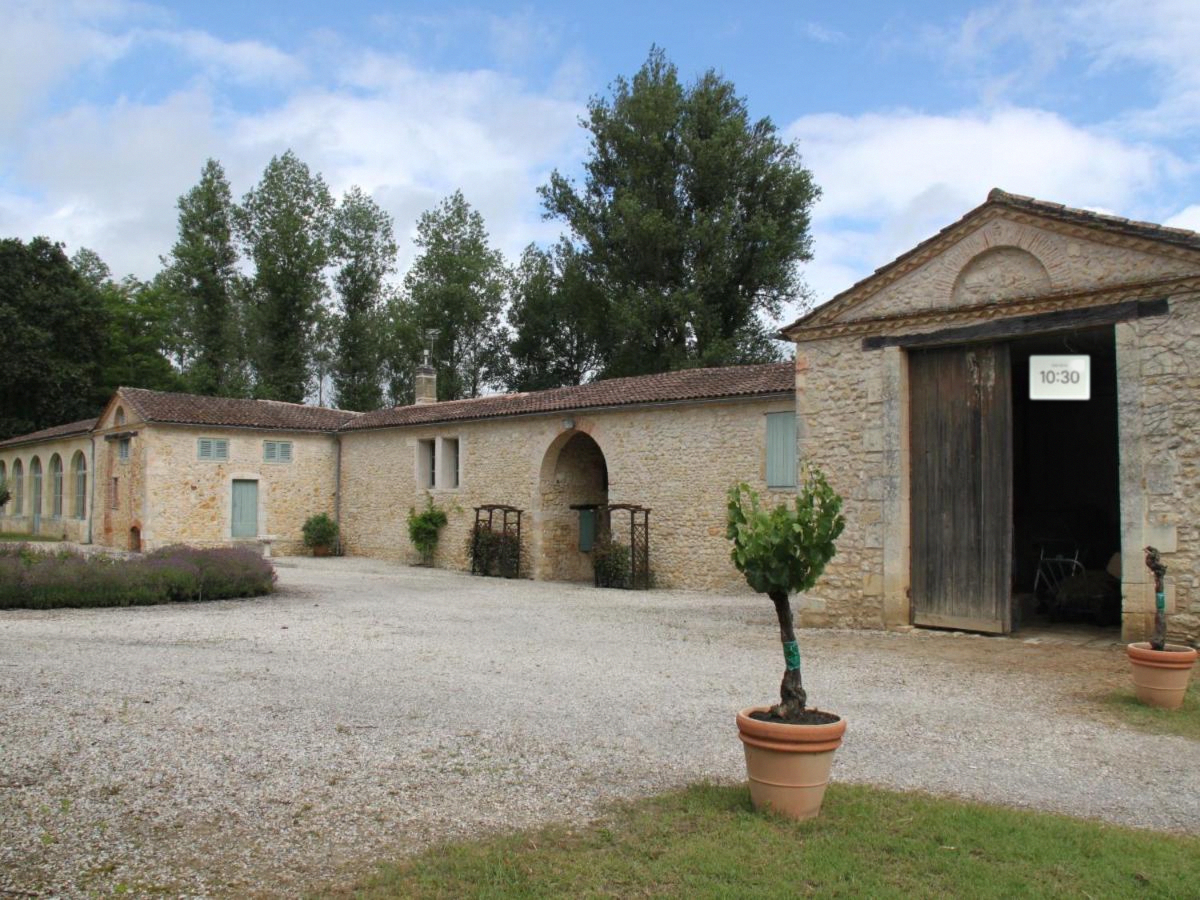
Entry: 10,30
